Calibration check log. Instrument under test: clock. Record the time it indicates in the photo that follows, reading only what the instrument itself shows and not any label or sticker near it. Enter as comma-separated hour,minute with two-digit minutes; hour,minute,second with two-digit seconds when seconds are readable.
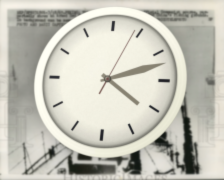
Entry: 4,12,04
